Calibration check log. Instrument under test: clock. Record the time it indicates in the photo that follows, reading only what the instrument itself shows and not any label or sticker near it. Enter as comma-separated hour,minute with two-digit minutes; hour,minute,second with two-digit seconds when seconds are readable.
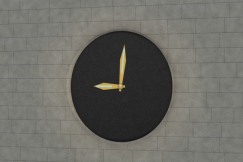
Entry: 9,01
